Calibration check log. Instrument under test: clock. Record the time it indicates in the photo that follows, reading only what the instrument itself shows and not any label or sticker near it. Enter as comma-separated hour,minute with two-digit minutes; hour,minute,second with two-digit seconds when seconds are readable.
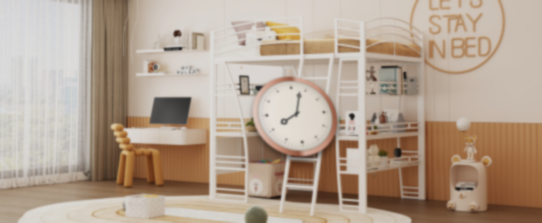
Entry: 8,03
